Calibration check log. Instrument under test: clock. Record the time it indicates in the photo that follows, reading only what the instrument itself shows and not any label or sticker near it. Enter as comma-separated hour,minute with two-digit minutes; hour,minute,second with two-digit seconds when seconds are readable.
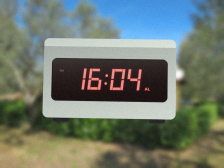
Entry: 16,04
